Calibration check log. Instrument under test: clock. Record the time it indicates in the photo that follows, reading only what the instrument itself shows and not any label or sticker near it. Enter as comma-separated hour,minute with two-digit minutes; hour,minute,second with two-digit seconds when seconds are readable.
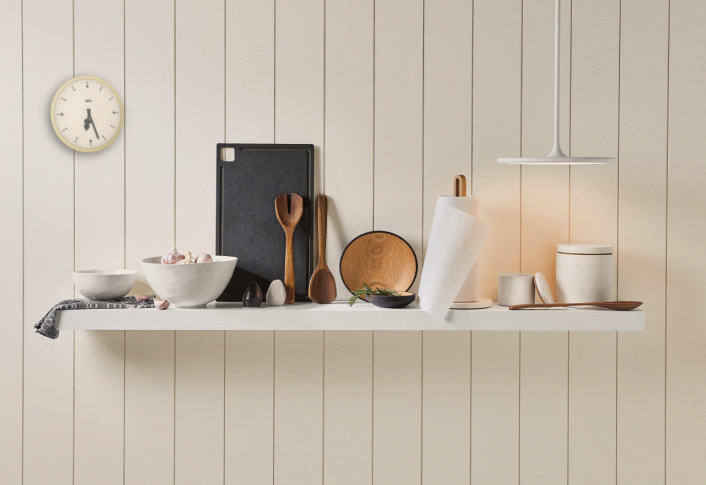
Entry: 6,27
